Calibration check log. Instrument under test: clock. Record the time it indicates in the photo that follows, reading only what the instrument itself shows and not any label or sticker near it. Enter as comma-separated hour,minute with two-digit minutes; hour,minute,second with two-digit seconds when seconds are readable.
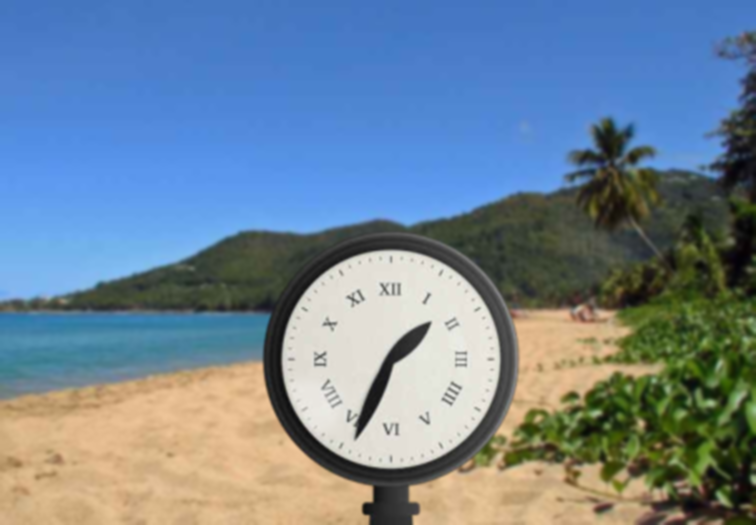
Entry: 1,34
